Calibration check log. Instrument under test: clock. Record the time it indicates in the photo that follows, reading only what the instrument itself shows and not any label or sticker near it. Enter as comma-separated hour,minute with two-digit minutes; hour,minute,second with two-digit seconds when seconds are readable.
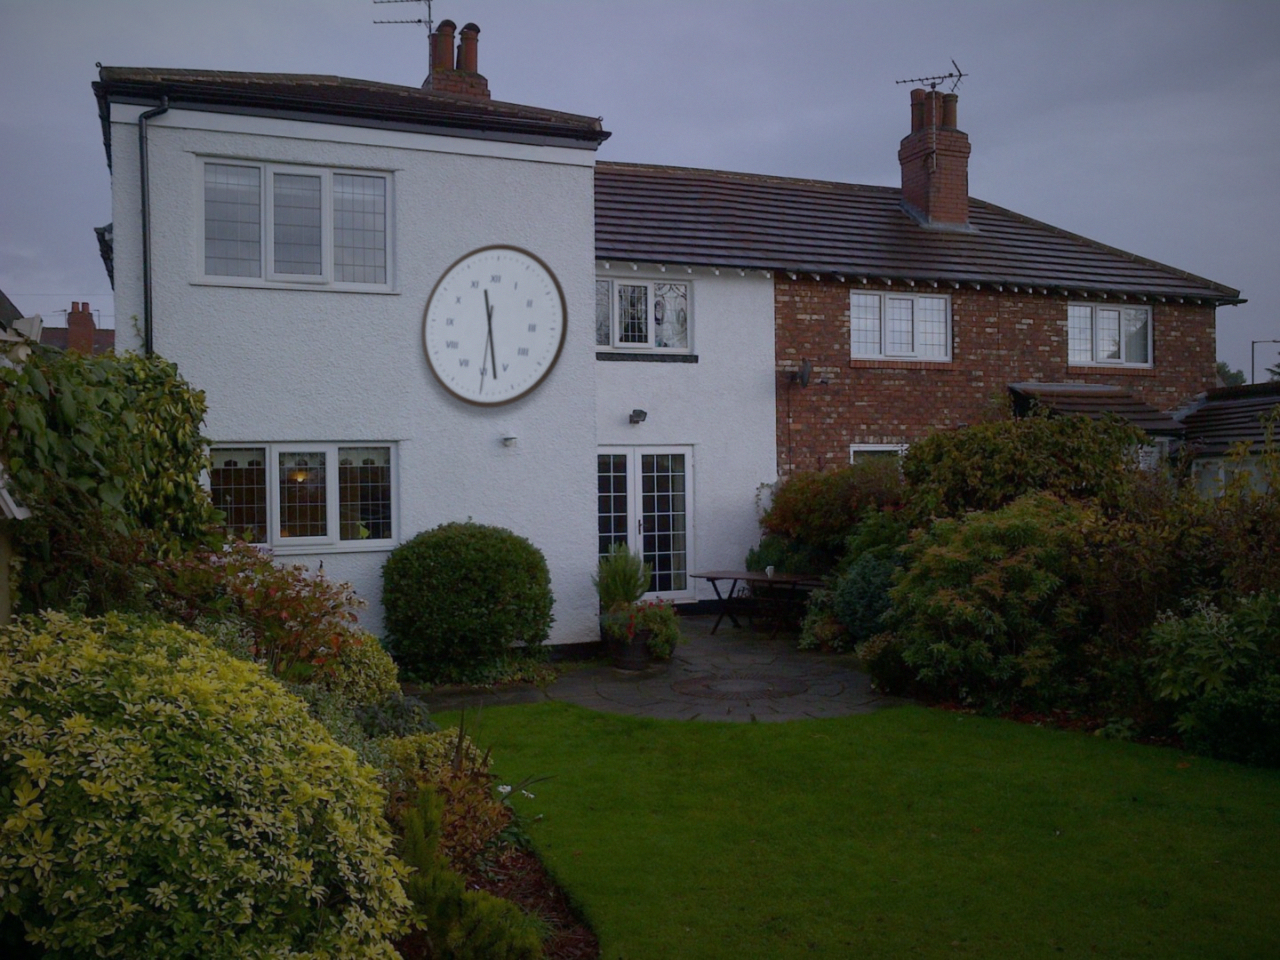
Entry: 11,27,30
